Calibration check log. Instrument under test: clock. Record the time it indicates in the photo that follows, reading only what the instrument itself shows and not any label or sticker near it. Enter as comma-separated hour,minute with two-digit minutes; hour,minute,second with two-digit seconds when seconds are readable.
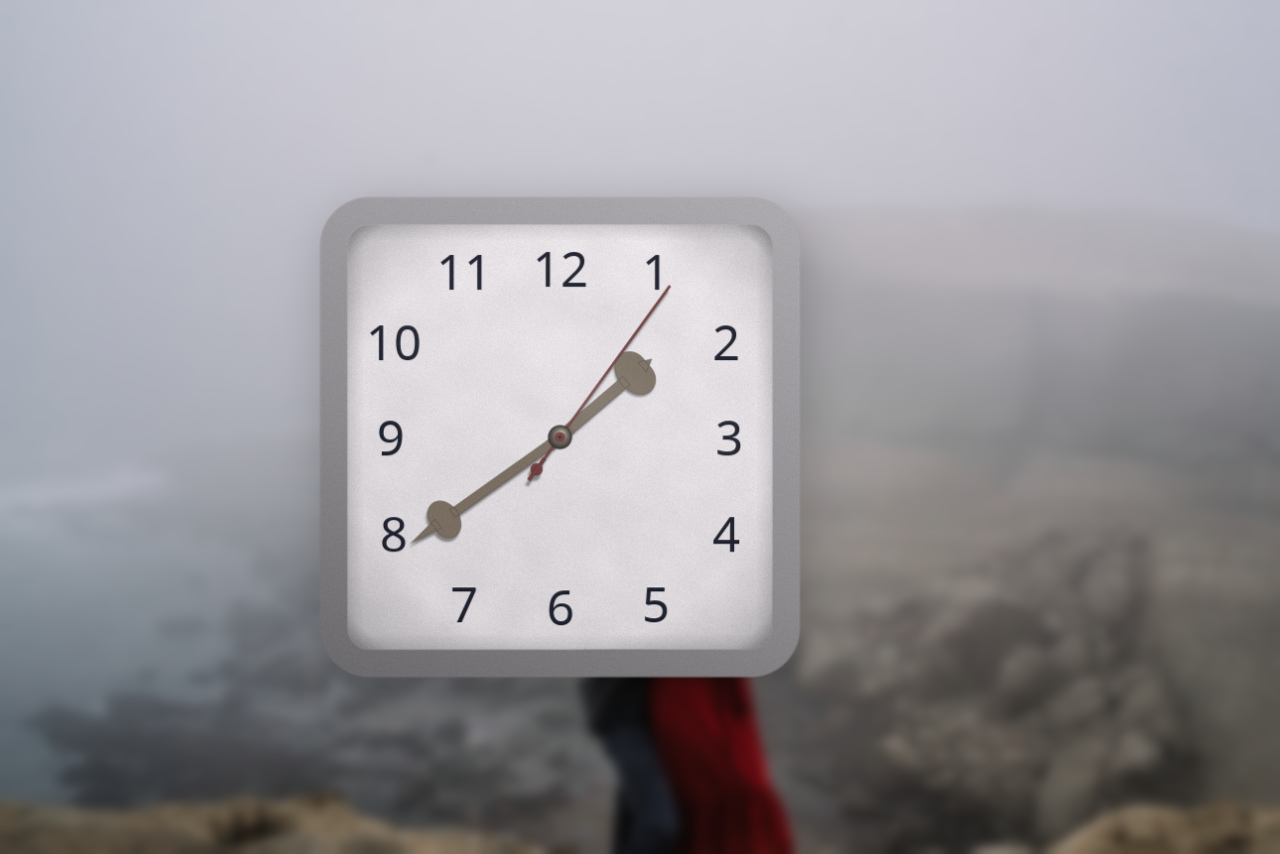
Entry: 1,39,06
